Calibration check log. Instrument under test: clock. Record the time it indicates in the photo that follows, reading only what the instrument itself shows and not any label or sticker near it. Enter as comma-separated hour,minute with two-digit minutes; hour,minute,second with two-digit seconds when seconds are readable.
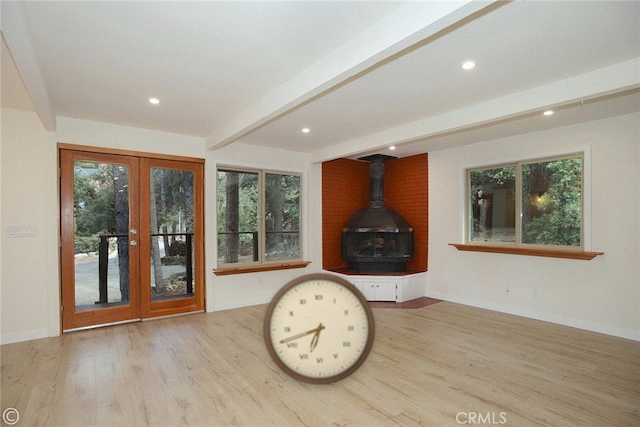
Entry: 6,42
